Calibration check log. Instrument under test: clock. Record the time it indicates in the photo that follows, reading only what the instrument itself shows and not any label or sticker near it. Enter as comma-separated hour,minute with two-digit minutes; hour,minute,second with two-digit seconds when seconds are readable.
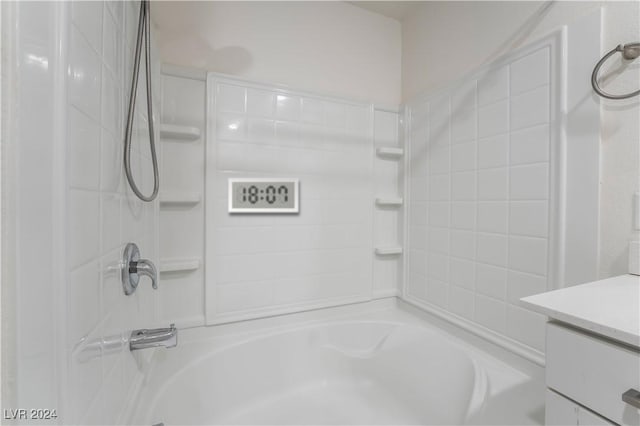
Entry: 18,07
